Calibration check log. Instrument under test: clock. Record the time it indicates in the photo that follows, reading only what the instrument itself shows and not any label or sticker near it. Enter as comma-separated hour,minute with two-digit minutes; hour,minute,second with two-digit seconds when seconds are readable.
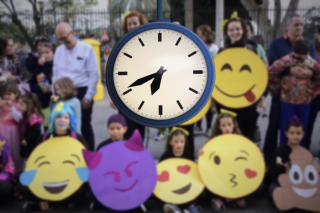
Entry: 6,41
